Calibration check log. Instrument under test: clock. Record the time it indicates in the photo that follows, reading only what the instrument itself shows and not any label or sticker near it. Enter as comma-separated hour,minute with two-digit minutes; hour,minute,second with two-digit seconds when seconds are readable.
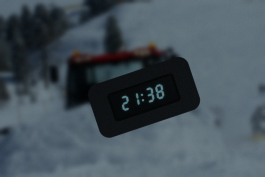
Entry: 21,38
